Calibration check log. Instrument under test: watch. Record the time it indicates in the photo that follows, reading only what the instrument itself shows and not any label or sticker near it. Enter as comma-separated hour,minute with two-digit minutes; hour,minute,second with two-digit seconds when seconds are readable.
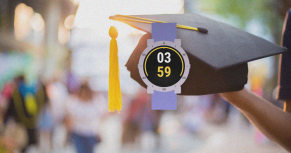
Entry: 3,59
